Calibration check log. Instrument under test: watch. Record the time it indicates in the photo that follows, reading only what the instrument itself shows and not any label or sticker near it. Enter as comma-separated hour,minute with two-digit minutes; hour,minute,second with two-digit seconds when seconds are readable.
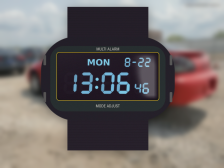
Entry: 13,06,46
